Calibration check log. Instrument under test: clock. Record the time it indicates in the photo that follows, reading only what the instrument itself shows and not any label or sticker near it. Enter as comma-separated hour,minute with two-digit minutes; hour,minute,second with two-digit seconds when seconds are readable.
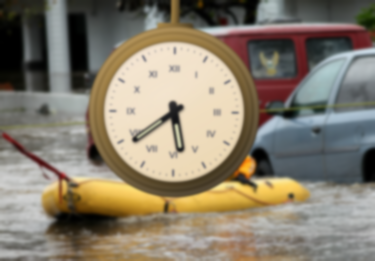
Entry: 5,39
